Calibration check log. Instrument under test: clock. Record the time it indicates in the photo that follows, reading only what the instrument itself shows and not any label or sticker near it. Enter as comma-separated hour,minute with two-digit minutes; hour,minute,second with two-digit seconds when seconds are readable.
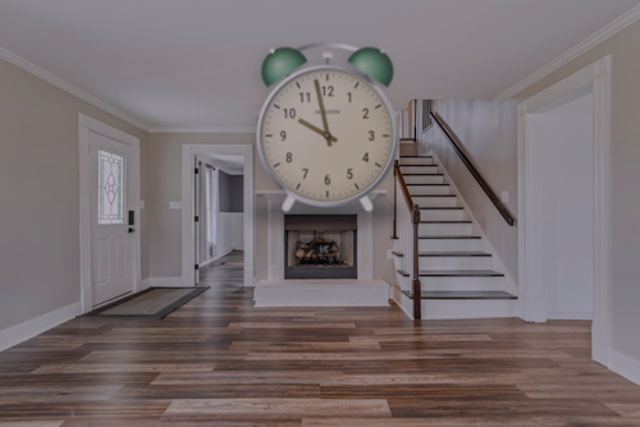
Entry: 9,58
